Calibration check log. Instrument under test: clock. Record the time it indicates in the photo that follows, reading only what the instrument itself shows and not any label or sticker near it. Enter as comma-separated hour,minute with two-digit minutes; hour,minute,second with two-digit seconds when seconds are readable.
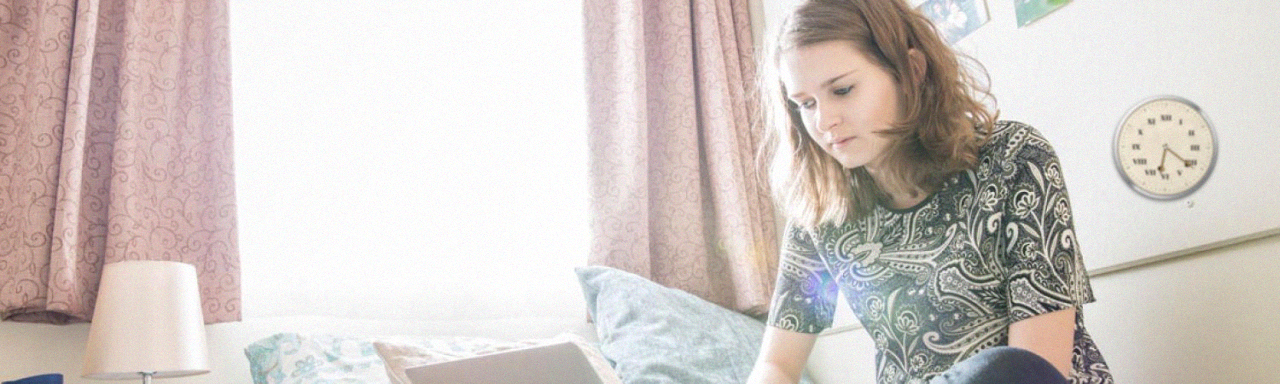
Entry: 6,21
